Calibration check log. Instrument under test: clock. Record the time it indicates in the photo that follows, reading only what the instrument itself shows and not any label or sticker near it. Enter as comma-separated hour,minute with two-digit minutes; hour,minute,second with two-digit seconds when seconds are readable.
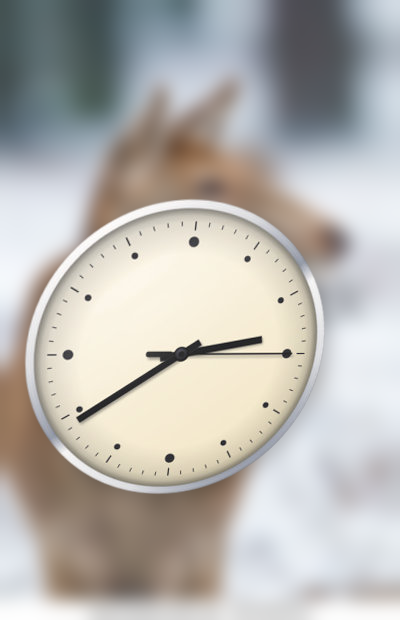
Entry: 2,39,15
